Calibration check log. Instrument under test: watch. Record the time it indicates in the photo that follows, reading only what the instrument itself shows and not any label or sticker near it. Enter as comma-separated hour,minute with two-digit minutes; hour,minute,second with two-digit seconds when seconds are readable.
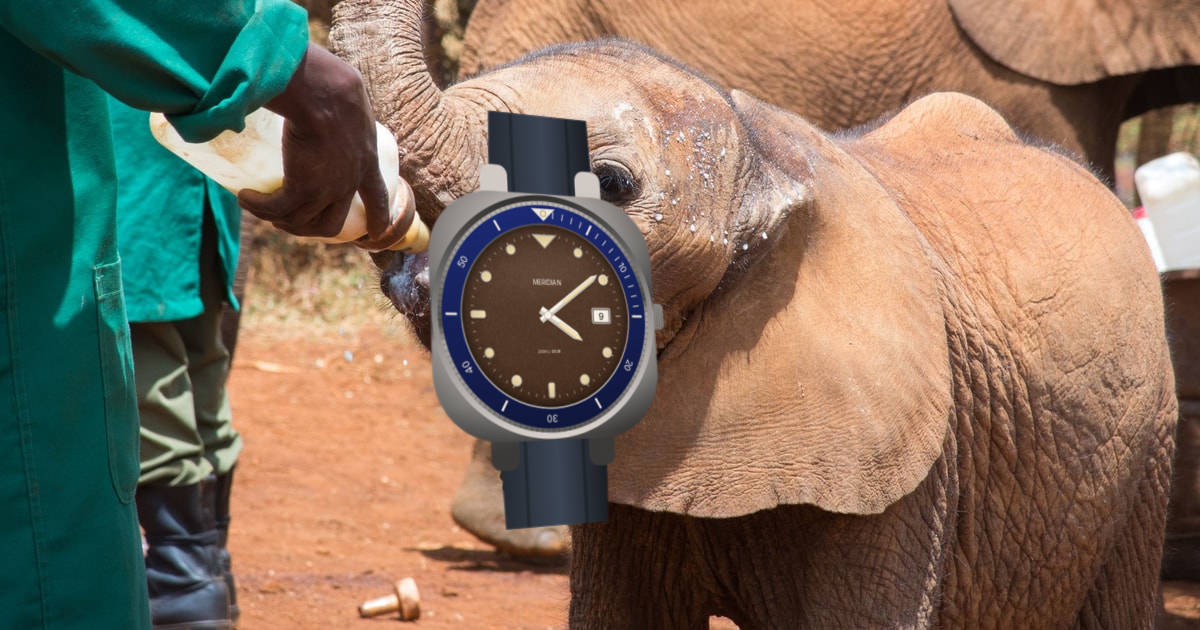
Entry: 4,09
